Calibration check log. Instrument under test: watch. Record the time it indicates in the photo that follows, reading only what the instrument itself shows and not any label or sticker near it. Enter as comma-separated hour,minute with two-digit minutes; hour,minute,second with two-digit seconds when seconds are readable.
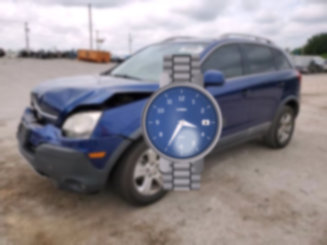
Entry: 3,35
